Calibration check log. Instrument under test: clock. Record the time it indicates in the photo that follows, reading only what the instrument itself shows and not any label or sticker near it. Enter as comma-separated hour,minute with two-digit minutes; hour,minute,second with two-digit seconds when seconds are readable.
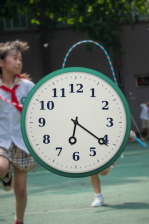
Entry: 6,21
